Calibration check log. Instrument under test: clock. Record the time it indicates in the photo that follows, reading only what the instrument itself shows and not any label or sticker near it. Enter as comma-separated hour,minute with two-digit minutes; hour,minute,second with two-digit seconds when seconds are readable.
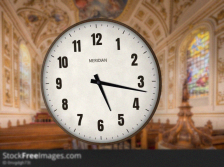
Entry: 5,17
